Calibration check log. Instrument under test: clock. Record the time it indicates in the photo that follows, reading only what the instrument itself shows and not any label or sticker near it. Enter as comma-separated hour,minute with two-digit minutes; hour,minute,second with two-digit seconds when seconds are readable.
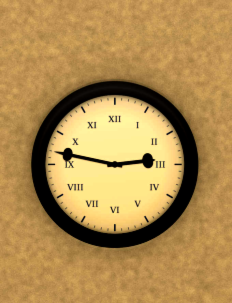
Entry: 2,47
